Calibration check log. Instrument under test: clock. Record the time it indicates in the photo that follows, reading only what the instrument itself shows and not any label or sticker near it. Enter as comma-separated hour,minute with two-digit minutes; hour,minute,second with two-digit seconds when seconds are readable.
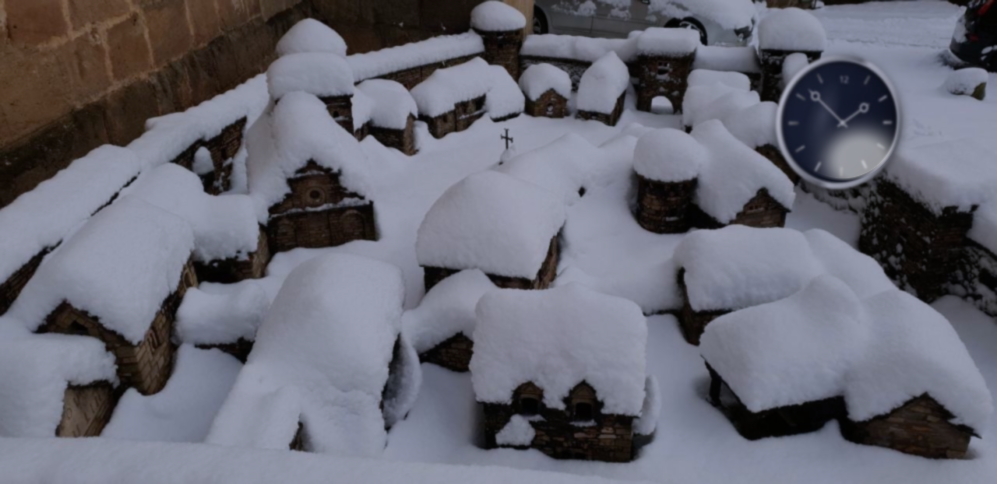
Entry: 1,52
